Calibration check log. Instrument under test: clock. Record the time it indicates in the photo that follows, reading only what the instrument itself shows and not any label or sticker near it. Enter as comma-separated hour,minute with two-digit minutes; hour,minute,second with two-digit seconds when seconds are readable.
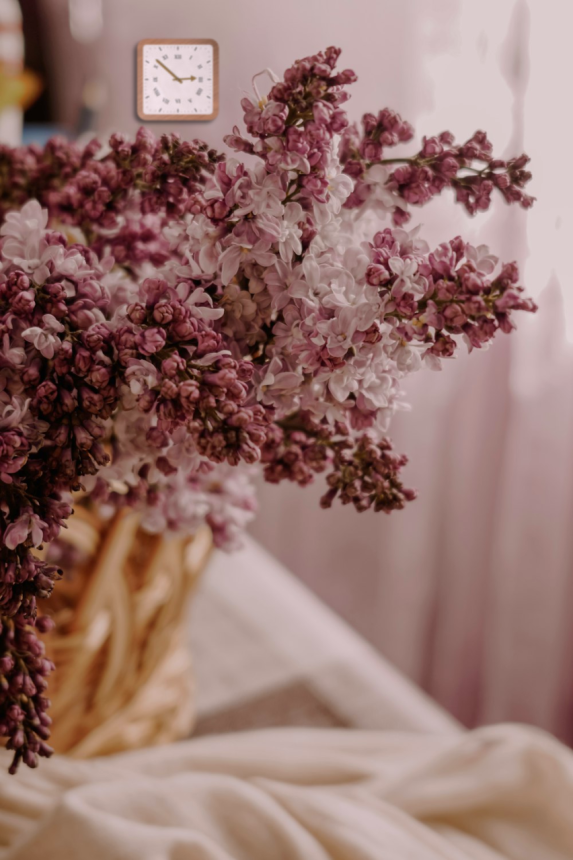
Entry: 2,52
